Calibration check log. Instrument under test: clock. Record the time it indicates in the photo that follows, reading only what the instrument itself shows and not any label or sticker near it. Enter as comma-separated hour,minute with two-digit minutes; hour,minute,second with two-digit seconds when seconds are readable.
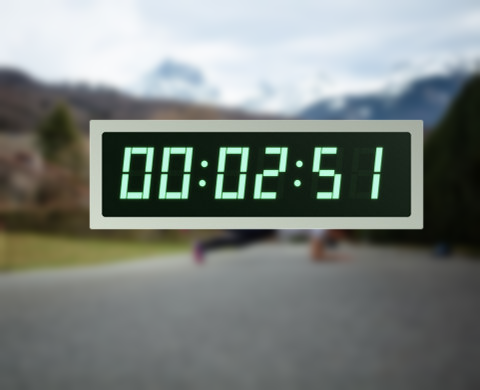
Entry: 0,02,51
